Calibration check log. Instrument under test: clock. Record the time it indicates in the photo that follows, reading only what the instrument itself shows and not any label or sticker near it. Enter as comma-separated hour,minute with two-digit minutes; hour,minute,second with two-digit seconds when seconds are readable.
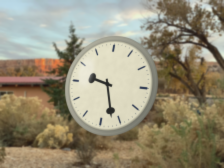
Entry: 9,27
